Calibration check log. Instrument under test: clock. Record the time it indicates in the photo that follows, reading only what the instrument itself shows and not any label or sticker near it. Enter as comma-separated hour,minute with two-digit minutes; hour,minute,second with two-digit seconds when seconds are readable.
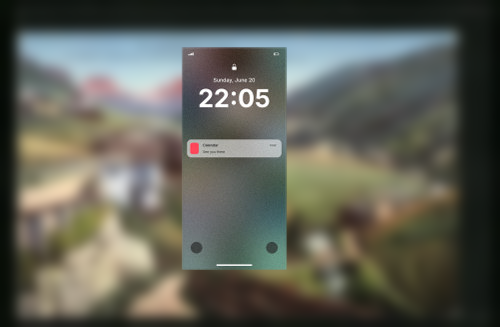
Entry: 22,05
